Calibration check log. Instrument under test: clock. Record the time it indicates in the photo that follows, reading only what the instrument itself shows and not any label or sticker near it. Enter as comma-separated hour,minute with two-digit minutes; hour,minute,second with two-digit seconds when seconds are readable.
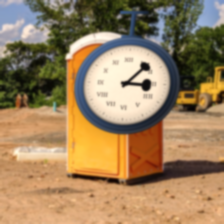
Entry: 3,07
